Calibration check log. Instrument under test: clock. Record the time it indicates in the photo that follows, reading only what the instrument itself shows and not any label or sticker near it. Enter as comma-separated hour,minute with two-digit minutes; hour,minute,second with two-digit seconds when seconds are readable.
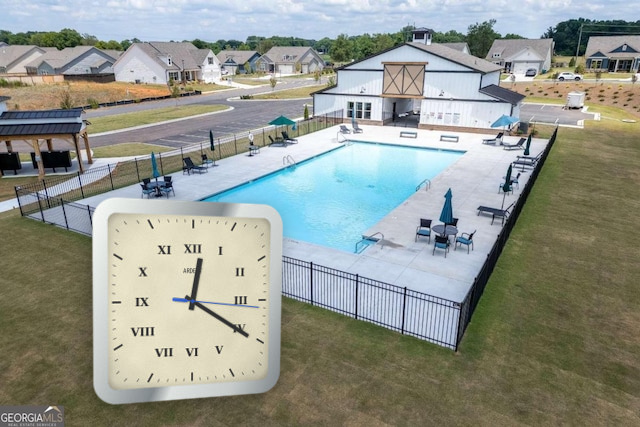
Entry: 12,20,16
